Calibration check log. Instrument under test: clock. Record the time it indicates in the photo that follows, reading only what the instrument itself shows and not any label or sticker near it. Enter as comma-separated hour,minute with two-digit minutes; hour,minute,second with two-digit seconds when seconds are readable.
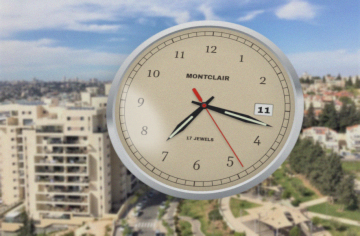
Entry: 7,17,24
